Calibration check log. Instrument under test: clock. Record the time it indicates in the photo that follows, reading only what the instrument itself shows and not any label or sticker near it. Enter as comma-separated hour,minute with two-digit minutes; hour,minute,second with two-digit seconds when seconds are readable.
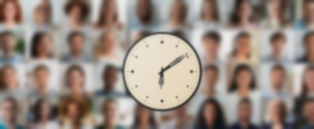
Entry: 6,09
